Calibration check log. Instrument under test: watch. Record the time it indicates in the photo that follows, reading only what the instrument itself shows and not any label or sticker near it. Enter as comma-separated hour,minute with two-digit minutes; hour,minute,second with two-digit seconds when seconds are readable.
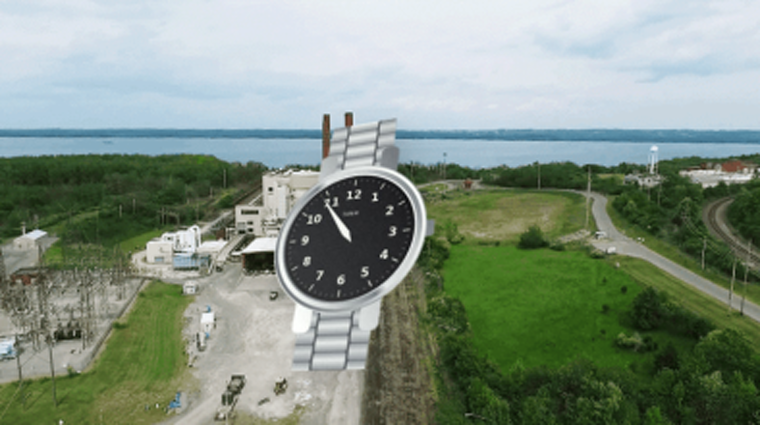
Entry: 10,54
